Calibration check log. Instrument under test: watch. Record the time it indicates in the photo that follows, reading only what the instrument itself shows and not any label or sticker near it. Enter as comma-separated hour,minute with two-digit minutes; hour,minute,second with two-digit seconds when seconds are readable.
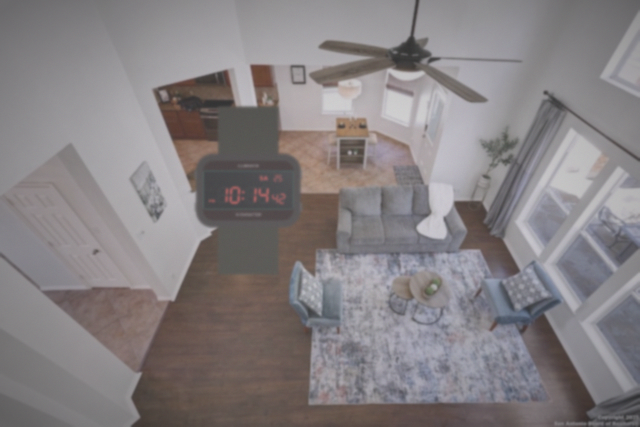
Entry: 10,14
